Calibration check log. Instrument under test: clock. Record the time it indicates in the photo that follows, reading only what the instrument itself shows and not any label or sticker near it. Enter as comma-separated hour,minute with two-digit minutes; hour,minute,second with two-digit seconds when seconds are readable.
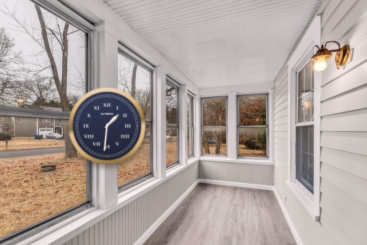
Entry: 1,31
